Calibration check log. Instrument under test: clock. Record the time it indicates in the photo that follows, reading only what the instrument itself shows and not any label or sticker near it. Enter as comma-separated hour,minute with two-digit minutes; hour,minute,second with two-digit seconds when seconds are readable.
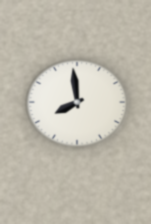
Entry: 7,59
